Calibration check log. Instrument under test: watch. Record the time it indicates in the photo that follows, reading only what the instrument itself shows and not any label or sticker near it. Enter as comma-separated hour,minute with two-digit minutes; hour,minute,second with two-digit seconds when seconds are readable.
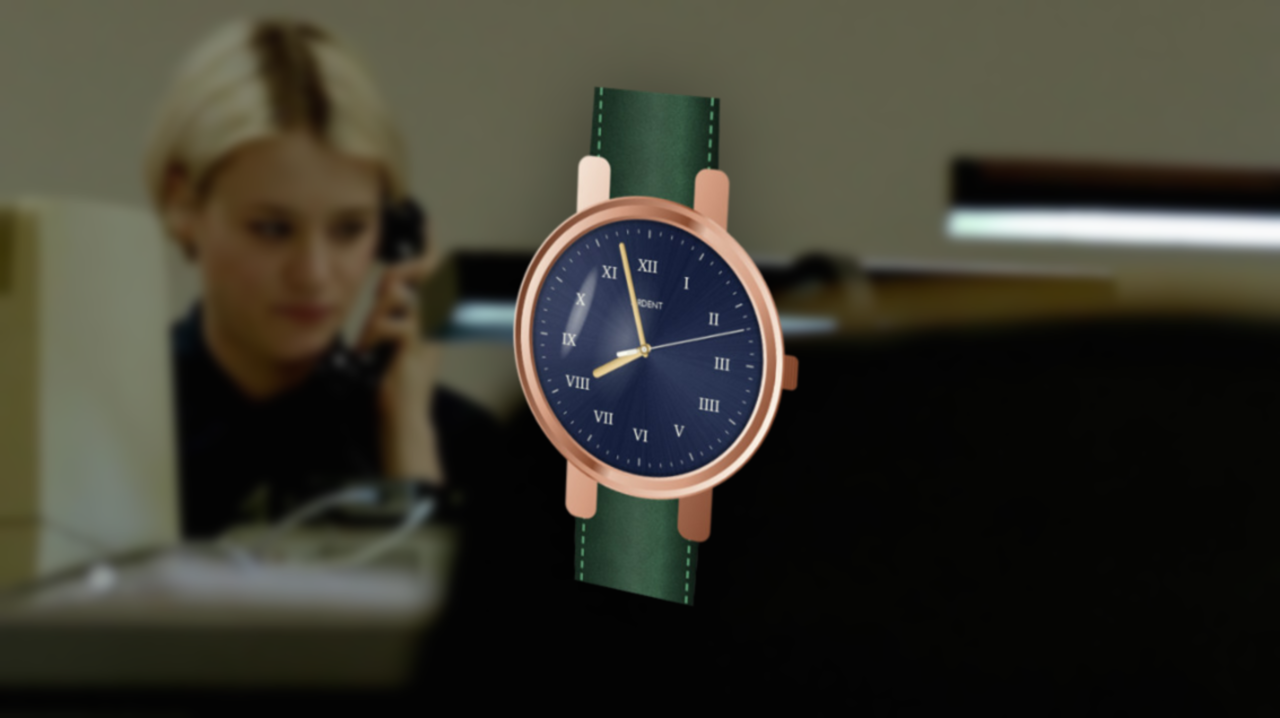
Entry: 7,57,12
